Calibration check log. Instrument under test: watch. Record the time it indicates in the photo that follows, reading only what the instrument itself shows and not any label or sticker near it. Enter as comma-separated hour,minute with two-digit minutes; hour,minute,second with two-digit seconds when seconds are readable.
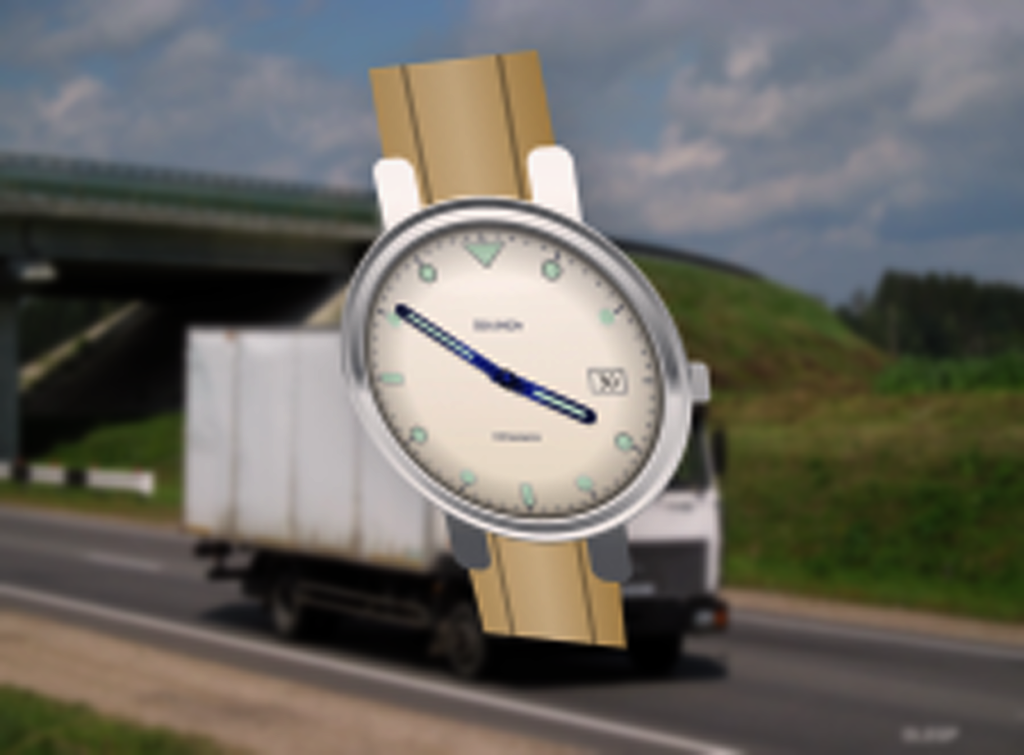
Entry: 3,51
